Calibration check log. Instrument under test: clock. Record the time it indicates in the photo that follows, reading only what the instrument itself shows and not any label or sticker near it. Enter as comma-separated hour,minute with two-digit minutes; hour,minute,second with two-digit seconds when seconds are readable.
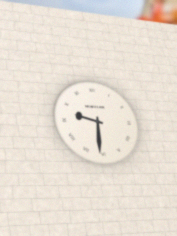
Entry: 9,31
